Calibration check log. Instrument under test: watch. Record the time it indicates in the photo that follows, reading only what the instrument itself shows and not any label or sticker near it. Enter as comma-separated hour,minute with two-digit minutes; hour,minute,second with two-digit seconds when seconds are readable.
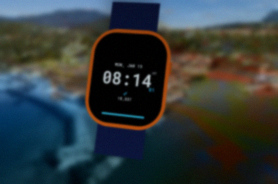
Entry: 8,14
